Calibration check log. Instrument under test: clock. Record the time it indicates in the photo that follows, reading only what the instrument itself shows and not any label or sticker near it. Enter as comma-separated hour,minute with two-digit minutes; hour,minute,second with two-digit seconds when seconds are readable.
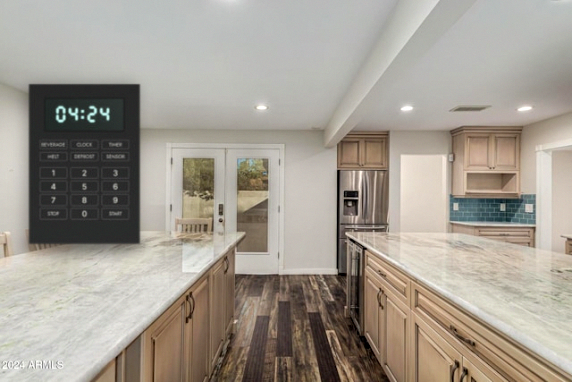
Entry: 4,24
